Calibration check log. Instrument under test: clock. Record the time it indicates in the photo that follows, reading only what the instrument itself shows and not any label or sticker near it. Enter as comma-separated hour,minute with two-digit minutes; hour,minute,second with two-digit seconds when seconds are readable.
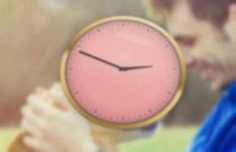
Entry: 2,49
